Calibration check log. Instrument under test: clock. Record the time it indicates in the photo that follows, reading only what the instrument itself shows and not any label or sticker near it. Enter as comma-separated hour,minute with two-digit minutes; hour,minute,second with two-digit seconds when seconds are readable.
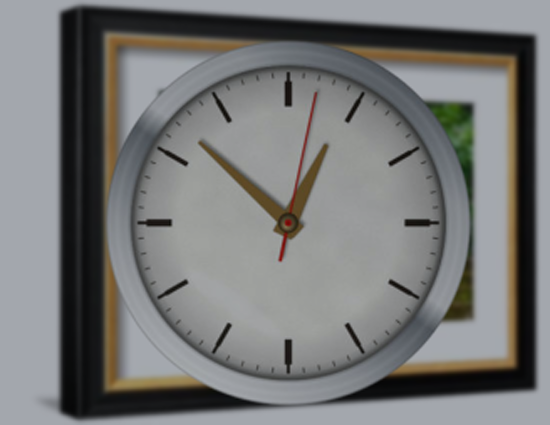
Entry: 12,52,02
